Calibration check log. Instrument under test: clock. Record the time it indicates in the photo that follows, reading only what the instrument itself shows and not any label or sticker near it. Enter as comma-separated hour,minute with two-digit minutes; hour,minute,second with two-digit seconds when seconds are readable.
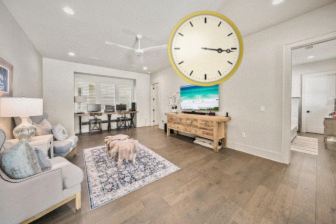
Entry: 3,16
